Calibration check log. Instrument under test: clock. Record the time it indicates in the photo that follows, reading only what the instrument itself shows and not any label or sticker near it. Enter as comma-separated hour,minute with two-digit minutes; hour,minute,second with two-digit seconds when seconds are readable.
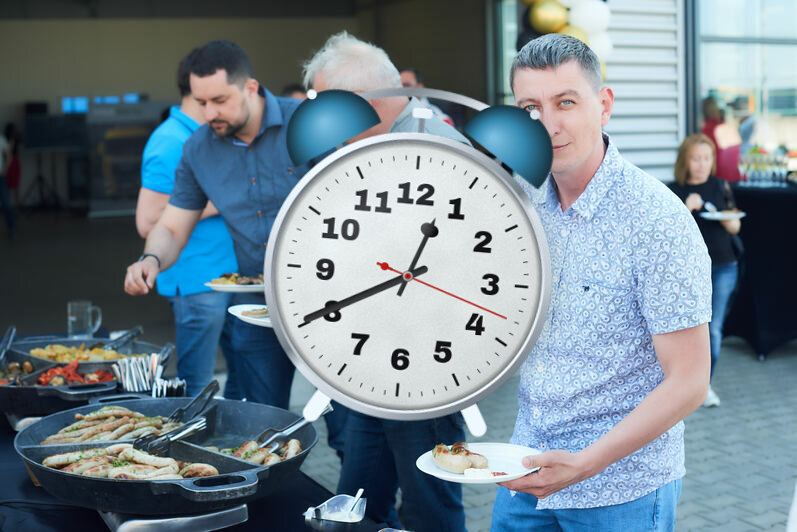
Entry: 12,40,18
